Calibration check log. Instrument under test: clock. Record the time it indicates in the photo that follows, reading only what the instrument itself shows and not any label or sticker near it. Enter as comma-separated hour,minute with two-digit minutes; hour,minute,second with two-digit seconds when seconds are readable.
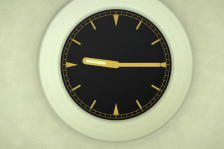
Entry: 9,15
